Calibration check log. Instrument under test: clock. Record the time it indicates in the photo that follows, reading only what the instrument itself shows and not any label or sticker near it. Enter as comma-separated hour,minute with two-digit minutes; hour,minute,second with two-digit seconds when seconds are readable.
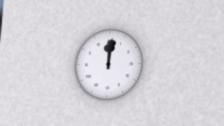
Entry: 12,01
